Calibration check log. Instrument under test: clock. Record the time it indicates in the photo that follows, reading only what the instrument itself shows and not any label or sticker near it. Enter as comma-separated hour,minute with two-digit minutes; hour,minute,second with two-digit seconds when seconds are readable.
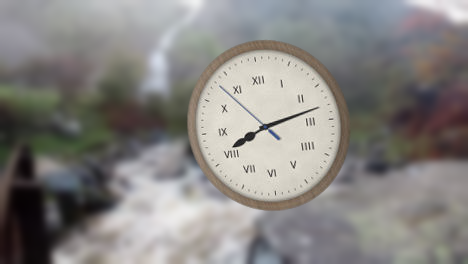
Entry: 8,12,53
